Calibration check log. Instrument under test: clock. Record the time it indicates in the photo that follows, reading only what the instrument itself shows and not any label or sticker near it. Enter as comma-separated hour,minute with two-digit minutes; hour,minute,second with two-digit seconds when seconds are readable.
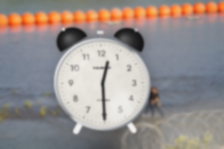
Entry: 12,30
